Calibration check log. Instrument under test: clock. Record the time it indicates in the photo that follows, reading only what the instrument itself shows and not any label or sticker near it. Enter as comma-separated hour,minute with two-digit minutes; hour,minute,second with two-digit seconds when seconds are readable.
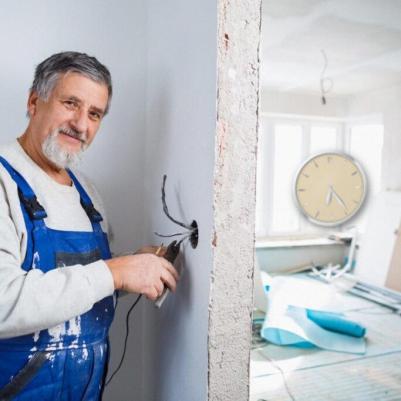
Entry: 6,24
